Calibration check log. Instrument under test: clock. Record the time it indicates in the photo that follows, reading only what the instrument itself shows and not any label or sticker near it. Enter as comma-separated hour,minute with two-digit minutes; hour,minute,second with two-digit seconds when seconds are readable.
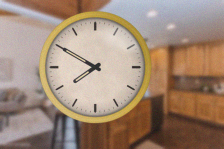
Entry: 7,50
